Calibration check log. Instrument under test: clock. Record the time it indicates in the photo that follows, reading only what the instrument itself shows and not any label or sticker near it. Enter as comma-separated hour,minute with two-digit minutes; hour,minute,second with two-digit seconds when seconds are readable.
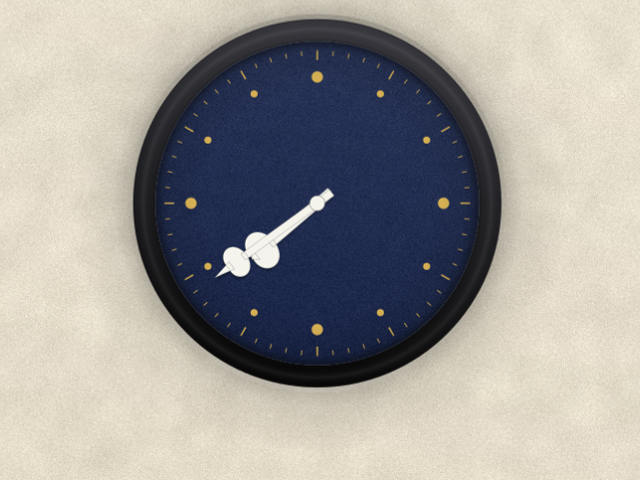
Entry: 7,39
